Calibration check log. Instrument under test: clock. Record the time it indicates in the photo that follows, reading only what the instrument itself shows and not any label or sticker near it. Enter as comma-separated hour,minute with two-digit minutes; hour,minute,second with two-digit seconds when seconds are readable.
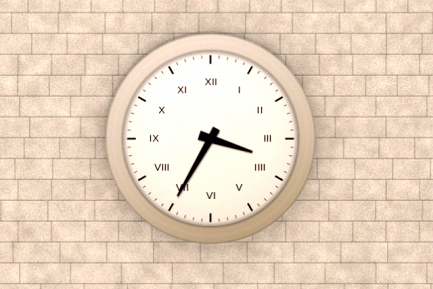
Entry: 3,35
